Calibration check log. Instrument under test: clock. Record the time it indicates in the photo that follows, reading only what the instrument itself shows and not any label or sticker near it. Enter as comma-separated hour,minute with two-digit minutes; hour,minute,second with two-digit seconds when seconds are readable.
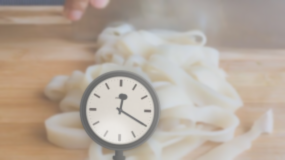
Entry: 12,20
